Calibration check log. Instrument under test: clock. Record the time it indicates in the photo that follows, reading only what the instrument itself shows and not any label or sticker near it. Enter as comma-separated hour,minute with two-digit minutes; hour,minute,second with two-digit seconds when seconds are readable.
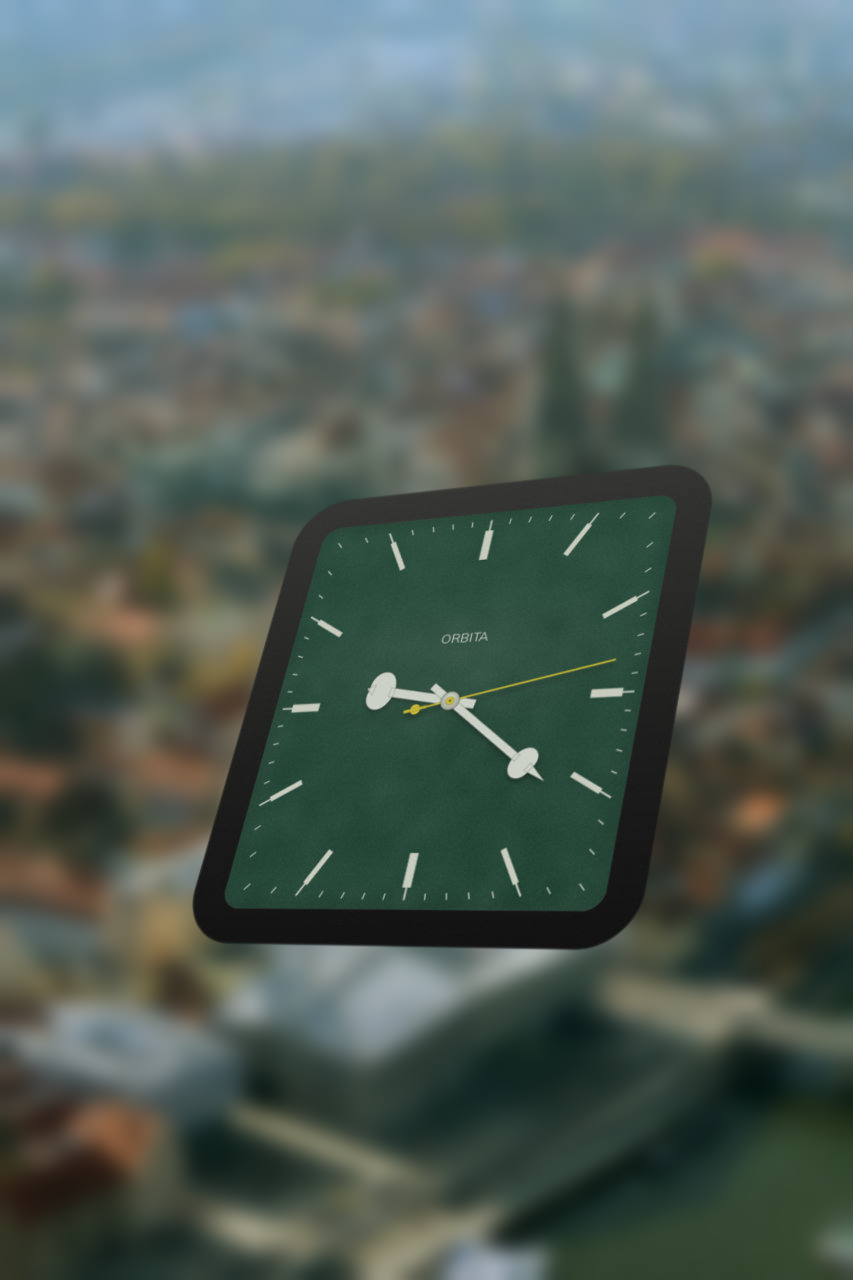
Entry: 9,21,13
